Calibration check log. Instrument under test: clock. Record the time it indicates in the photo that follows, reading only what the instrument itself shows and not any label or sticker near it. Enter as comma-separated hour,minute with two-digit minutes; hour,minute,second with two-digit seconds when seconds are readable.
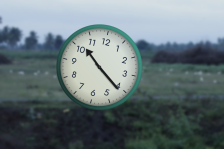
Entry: 10,21
